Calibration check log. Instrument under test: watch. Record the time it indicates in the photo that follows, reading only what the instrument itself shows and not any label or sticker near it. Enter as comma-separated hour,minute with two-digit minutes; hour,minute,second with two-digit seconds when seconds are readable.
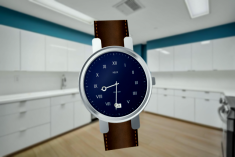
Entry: 8,31
